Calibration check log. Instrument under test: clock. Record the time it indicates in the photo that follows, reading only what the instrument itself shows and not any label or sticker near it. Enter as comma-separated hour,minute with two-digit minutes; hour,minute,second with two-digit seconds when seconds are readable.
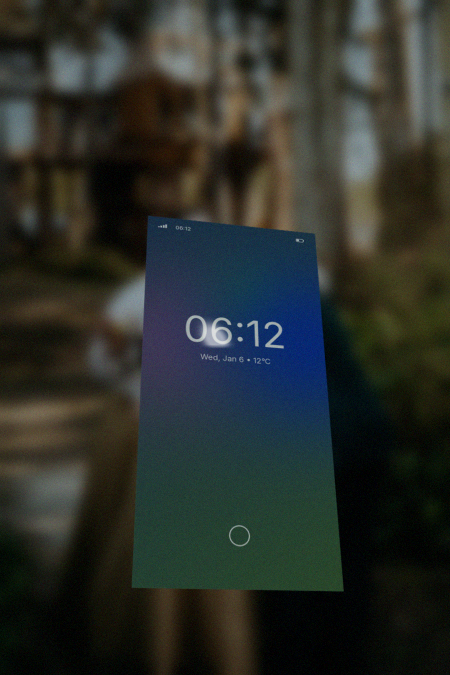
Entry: 6,12
